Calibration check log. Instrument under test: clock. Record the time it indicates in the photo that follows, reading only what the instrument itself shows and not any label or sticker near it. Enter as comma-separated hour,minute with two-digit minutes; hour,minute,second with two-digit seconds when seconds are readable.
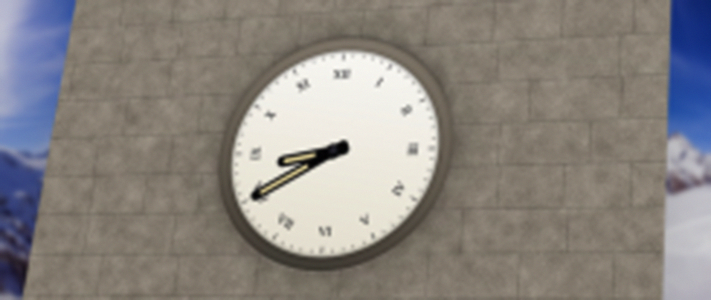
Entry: 8,40
